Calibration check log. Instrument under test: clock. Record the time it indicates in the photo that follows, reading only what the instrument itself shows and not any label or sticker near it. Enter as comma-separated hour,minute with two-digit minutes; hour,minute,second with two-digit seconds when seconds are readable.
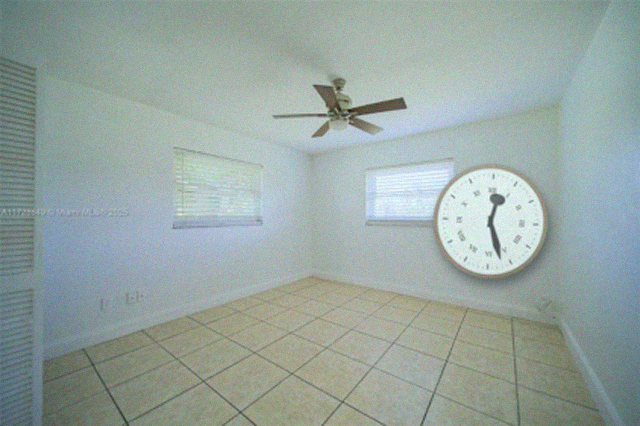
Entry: 12,27
